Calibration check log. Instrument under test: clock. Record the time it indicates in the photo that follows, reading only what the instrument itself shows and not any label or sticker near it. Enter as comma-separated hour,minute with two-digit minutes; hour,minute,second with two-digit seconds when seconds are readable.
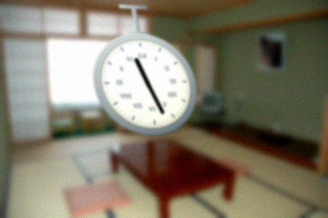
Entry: 11,27
